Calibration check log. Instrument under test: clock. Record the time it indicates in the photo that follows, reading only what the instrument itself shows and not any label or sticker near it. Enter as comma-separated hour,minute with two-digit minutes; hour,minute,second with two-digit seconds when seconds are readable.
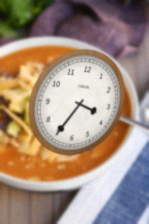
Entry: 3,35
